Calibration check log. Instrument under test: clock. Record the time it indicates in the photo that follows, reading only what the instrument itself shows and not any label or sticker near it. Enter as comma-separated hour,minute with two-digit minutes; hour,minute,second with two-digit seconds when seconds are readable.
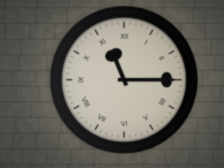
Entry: 11,15
